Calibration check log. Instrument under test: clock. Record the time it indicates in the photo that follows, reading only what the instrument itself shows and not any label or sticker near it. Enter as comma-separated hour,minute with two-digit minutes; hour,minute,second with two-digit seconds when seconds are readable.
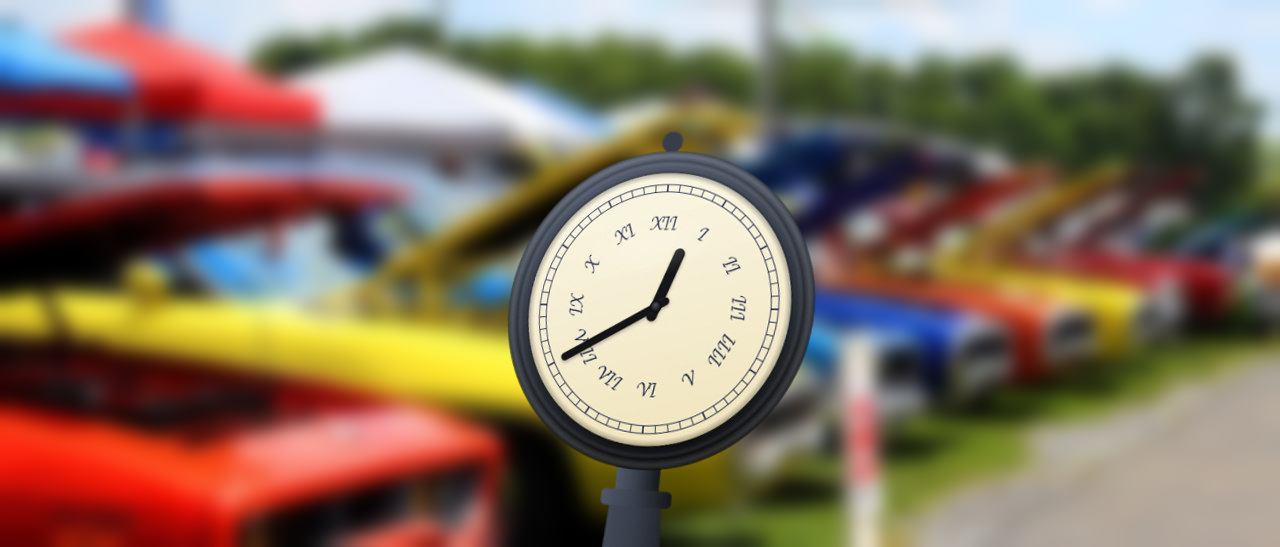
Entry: 12,40
